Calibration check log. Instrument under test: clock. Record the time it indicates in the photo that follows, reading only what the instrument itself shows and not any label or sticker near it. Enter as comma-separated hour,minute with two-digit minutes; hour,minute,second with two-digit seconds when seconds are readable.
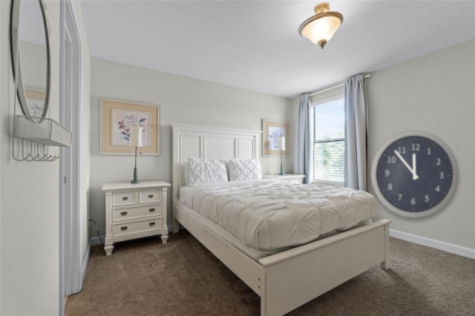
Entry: 11,53
